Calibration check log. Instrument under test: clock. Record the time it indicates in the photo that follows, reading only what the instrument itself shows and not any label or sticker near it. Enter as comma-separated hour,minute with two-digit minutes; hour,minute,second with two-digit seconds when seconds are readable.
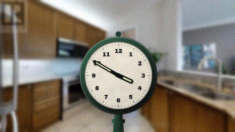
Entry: 3,50
